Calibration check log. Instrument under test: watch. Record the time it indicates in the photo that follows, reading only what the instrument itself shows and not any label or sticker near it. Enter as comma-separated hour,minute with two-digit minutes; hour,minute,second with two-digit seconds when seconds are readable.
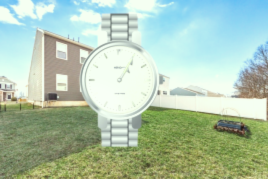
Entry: 1,05
